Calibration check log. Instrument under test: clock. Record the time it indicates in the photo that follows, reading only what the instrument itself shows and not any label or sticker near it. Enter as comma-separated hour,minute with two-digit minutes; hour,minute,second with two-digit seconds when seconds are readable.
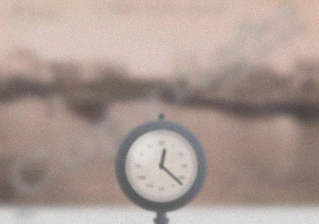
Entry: 12,22
